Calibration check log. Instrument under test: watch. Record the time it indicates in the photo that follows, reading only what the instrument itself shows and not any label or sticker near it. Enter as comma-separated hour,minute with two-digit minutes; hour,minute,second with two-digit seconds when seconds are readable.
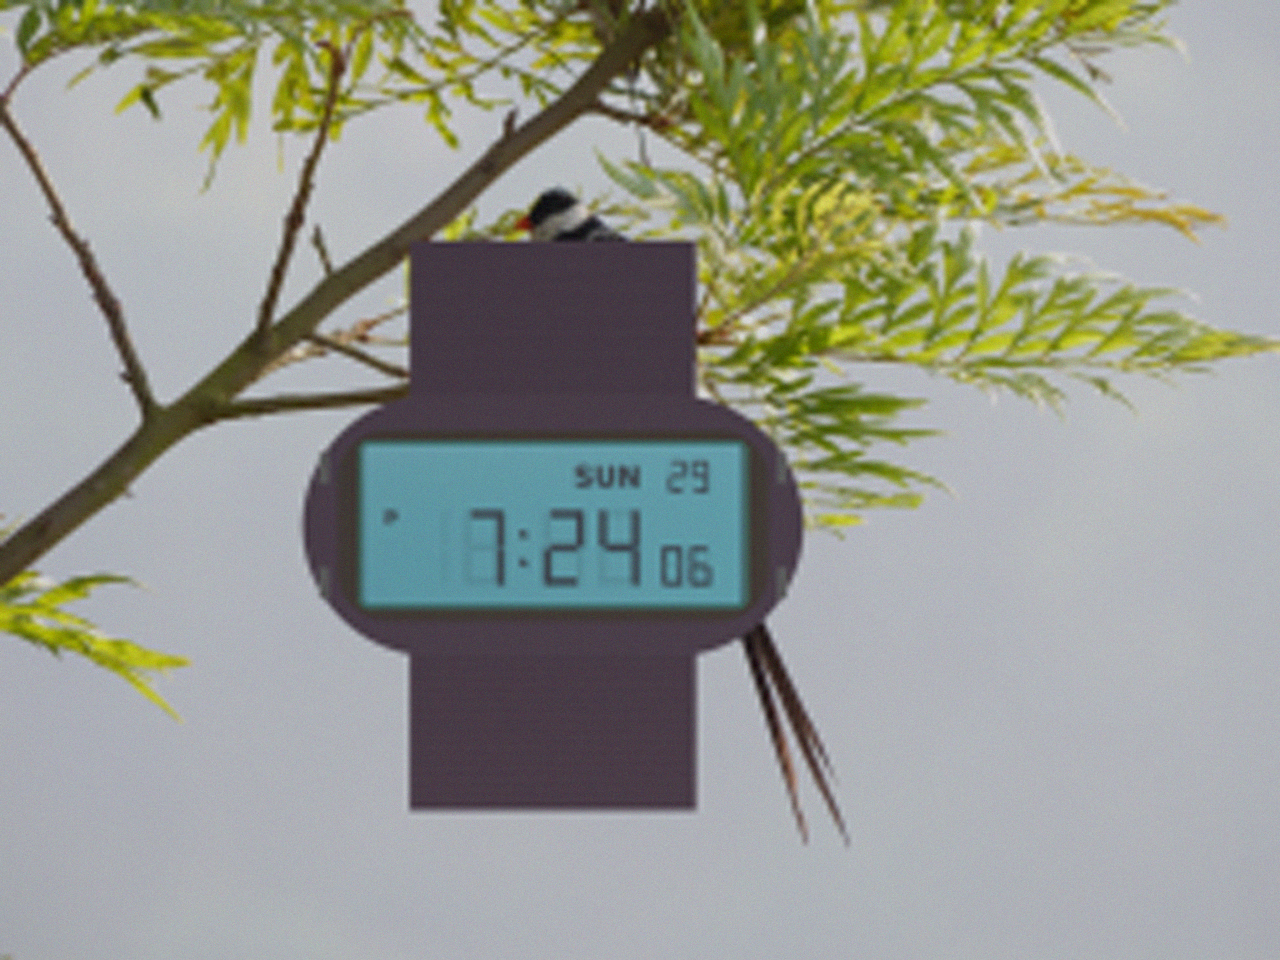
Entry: 7,24,06
